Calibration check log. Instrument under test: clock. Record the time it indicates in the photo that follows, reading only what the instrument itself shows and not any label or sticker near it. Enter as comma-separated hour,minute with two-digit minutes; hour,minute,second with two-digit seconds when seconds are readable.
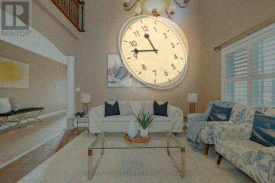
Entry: 11,47
